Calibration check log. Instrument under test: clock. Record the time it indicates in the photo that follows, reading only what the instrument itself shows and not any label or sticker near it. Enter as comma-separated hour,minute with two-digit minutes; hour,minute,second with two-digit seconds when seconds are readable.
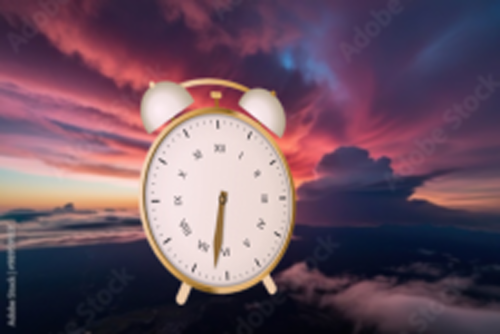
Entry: 6,32
